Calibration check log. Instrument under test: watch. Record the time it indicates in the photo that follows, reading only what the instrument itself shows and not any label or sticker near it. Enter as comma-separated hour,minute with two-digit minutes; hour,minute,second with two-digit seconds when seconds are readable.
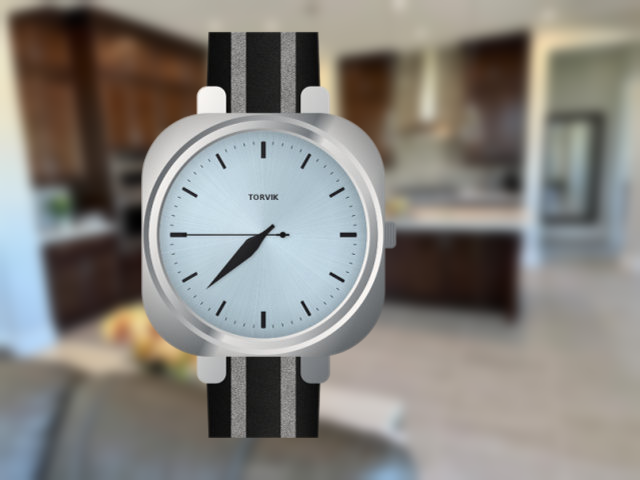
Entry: 7,37,45
